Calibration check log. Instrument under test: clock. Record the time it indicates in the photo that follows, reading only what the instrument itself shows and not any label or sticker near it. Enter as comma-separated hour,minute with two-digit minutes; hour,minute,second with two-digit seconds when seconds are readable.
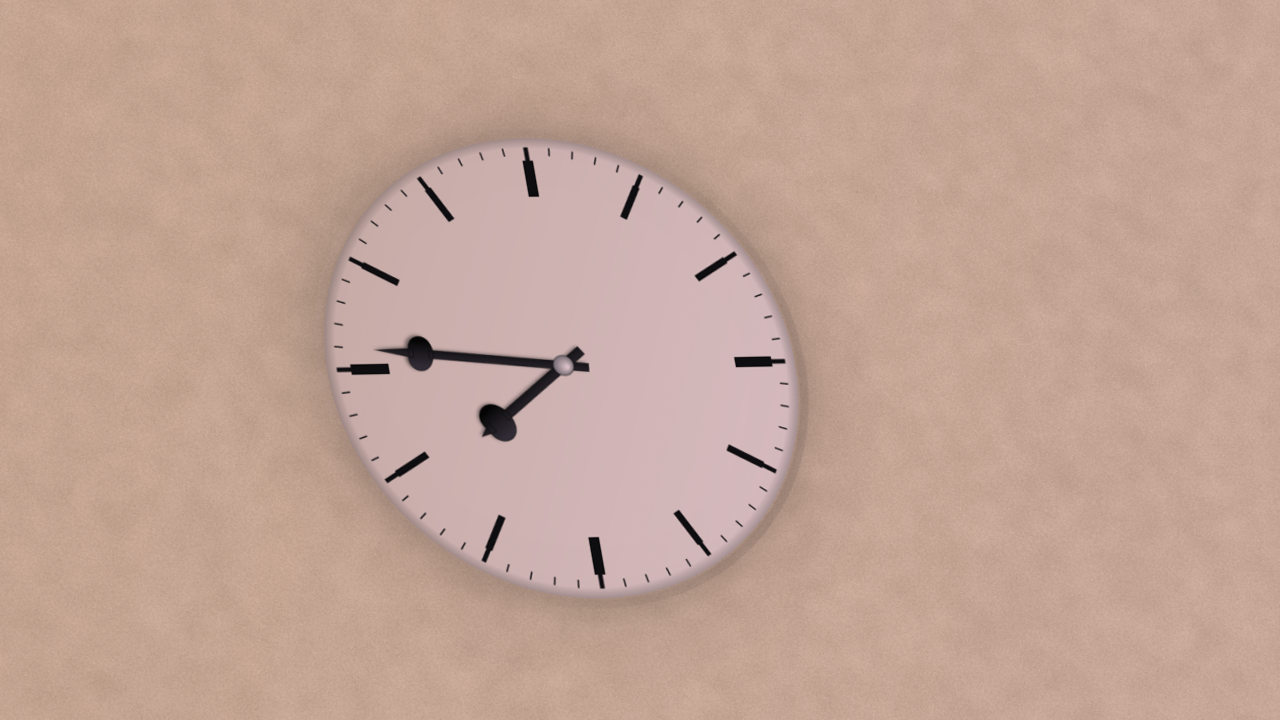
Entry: 7,46
